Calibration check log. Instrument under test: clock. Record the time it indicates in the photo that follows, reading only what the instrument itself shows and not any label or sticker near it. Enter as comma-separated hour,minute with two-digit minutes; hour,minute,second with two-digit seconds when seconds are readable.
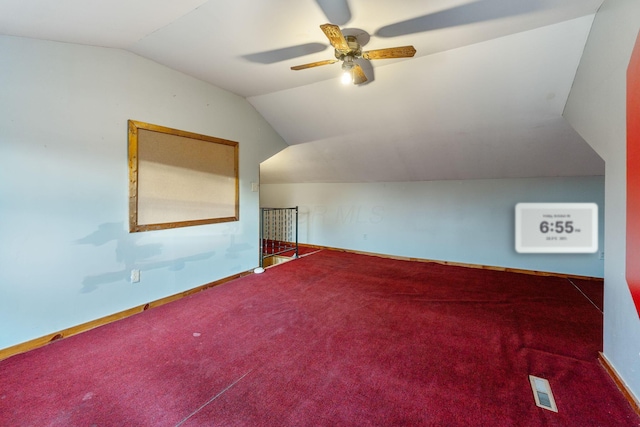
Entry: 6,55
